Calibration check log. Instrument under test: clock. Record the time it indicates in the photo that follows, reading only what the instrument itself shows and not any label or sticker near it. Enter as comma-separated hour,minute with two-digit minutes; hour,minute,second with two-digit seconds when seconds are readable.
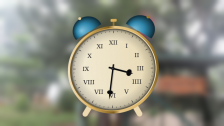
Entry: 3,31
